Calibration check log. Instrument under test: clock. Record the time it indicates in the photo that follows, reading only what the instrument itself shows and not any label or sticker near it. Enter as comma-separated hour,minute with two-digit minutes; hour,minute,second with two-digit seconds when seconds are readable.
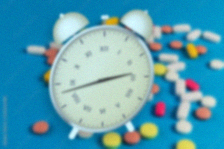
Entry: 2,43
